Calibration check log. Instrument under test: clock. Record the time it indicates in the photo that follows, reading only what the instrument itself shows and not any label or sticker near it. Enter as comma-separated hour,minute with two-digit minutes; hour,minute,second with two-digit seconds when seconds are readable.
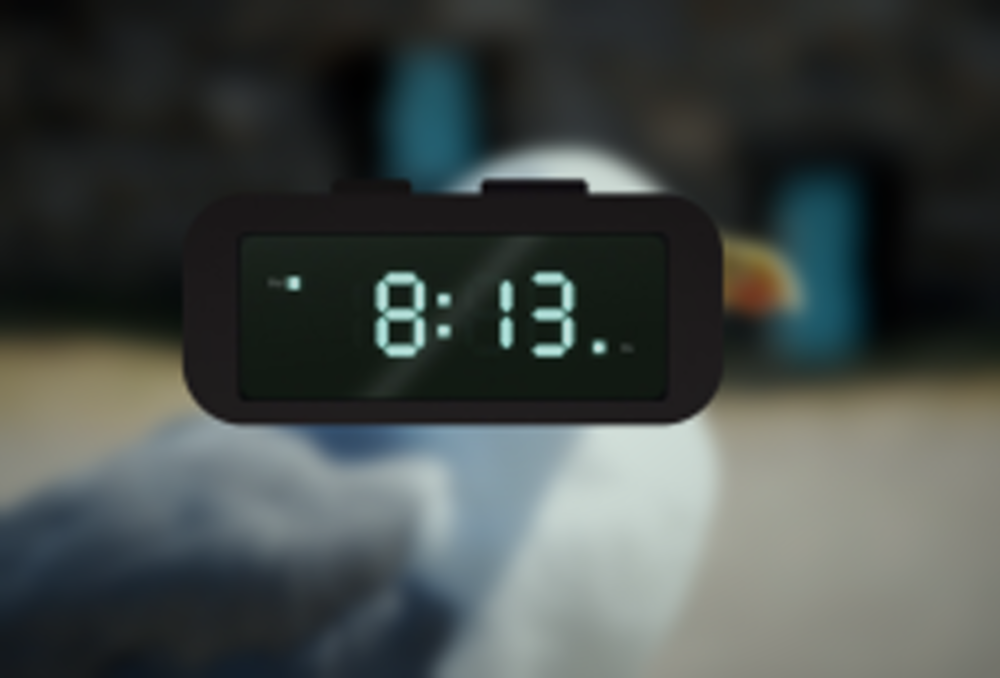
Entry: 8,13
